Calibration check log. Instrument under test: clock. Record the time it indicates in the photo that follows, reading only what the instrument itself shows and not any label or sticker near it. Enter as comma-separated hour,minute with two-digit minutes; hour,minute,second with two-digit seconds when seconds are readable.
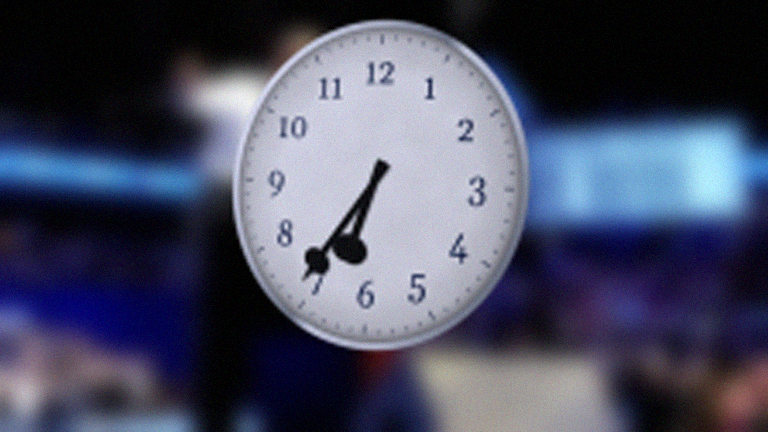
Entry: 6,36
